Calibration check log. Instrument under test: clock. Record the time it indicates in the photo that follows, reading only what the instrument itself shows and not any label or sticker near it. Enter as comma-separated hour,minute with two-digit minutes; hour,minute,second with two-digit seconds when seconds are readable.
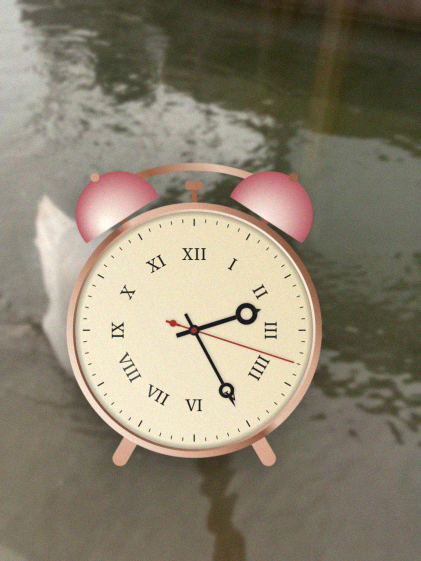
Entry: 2,25,18
